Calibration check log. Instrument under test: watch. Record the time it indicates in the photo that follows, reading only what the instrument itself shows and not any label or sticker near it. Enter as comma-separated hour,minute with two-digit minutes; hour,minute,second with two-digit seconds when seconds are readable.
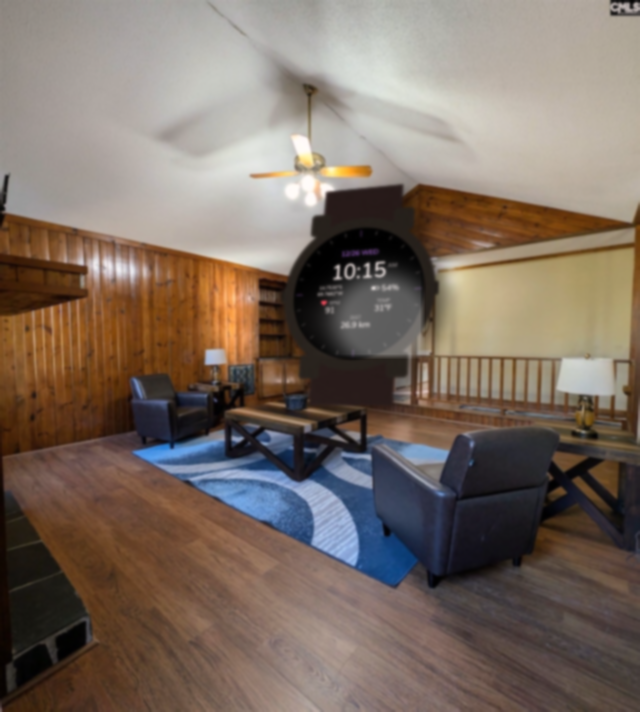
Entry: 10,15
